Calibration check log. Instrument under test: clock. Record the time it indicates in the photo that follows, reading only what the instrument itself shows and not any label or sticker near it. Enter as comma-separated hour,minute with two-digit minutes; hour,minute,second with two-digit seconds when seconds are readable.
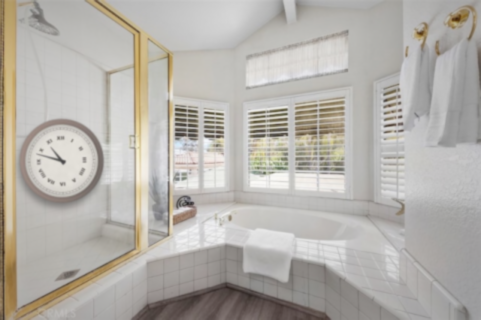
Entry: 10,48
